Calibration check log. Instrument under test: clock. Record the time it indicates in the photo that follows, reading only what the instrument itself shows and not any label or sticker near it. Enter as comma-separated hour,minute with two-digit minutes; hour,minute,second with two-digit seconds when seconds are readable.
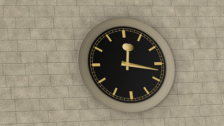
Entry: 12,17
